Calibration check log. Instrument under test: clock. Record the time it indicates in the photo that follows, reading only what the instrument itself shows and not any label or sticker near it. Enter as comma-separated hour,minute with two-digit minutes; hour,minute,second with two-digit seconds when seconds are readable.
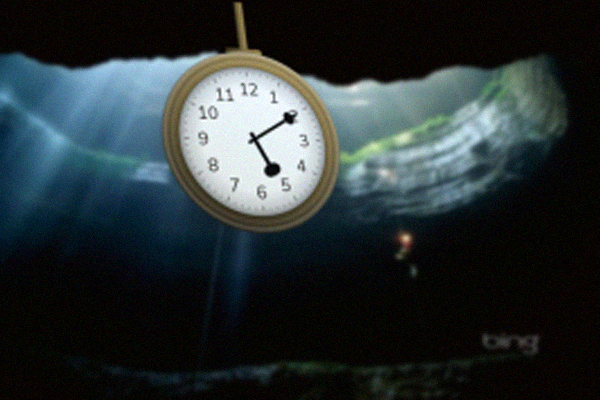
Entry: 5,10
